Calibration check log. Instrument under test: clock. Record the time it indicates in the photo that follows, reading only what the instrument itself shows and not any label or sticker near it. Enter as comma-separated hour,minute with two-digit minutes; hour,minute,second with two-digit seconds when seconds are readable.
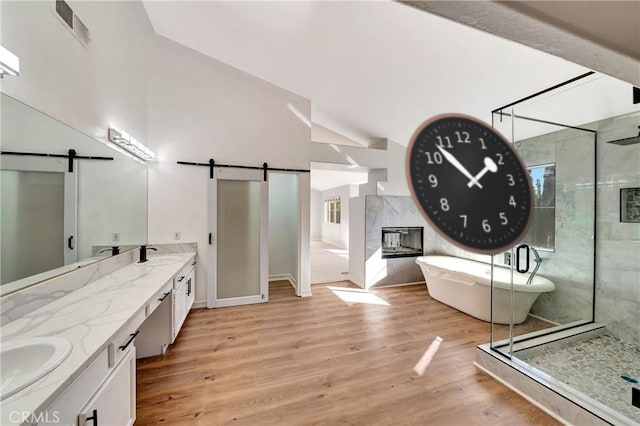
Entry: 1,53
